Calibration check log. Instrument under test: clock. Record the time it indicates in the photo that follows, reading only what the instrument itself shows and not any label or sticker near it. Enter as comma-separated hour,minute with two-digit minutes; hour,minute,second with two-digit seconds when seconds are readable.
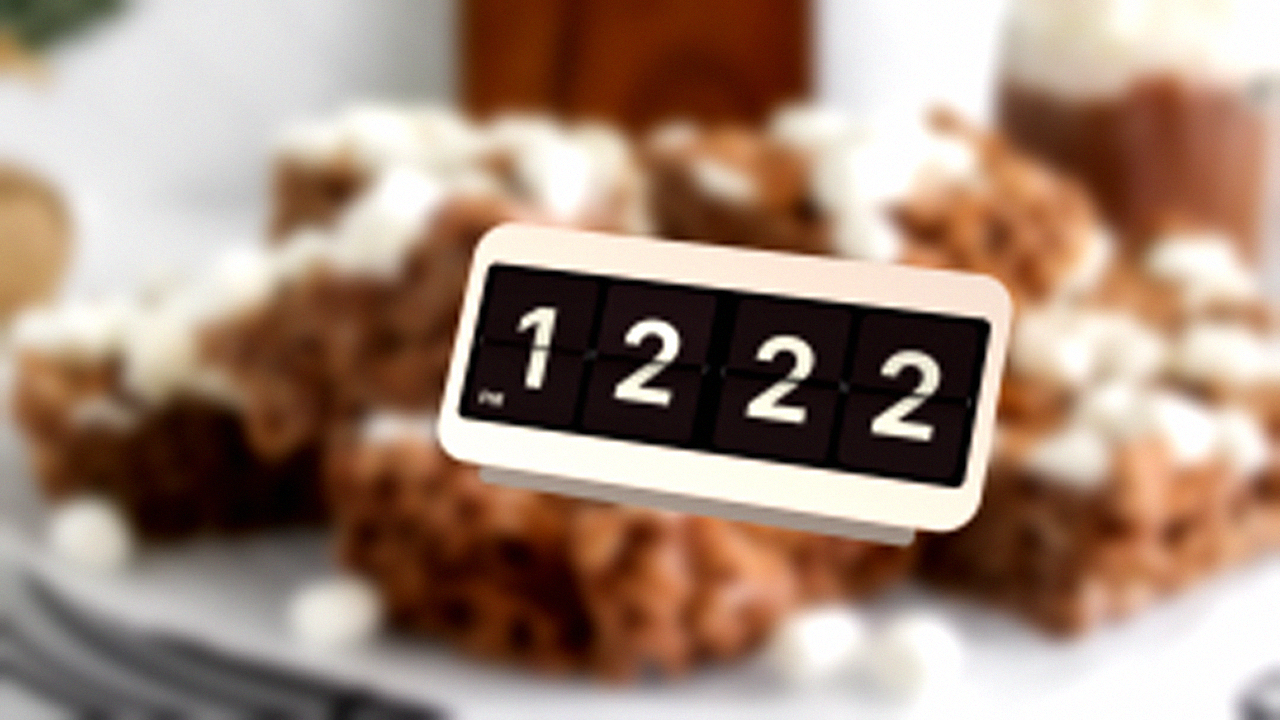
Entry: 12,22
